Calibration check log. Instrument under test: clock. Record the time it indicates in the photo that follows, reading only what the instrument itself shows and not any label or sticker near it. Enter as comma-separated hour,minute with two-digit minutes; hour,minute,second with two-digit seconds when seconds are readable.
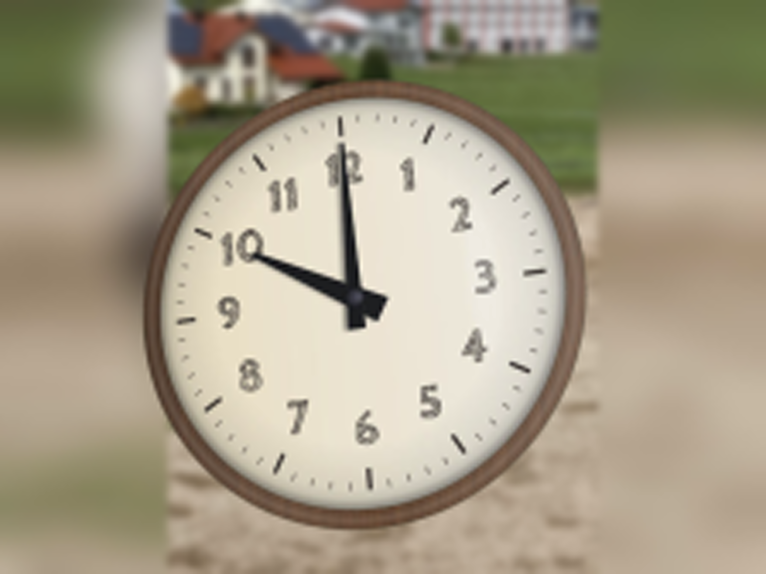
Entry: 10,00
